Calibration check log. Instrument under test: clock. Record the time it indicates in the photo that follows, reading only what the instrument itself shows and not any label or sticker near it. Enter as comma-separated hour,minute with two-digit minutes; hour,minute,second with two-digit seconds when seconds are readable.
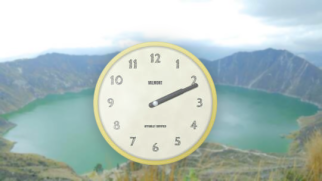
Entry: 2,11
